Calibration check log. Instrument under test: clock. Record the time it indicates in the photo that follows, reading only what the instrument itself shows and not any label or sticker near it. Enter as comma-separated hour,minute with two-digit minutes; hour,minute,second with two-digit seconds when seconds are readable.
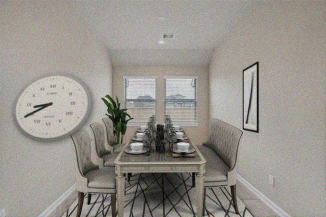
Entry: 8,40
